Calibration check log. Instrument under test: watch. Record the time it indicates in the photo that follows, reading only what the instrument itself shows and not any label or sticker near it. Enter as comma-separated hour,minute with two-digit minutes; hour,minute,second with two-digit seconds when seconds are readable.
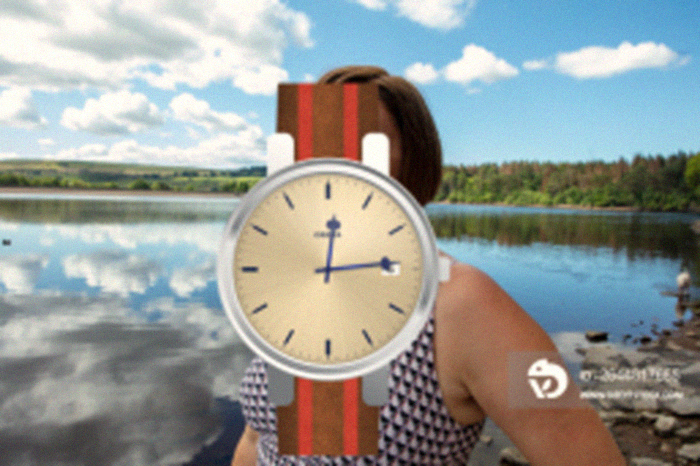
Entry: 12,14
